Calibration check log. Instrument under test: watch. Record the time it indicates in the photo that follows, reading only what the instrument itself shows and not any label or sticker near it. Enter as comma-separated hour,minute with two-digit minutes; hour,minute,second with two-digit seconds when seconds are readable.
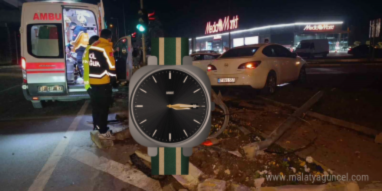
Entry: 3,15
